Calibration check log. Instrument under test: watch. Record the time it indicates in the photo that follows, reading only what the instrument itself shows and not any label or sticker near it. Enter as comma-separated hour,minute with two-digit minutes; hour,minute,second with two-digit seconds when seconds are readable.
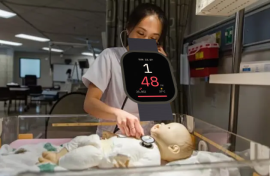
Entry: 1,48
